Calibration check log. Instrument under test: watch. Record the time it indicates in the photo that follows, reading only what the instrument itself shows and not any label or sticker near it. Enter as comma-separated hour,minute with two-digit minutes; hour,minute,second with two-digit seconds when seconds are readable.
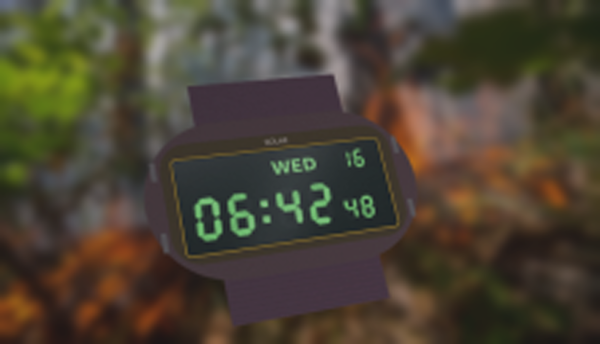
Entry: 6,42,48
